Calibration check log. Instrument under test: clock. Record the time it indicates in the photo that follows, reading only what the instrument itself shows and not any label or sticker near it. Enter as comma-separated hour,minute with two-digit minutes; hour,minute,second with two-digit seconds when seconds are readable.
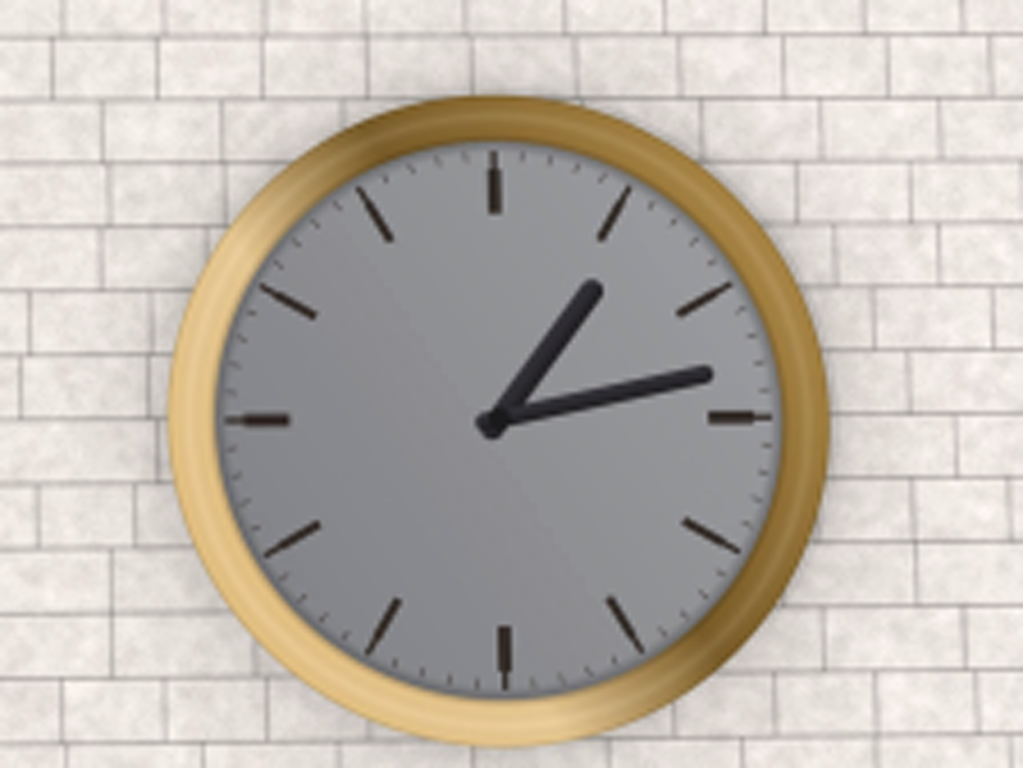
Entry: 1,13
